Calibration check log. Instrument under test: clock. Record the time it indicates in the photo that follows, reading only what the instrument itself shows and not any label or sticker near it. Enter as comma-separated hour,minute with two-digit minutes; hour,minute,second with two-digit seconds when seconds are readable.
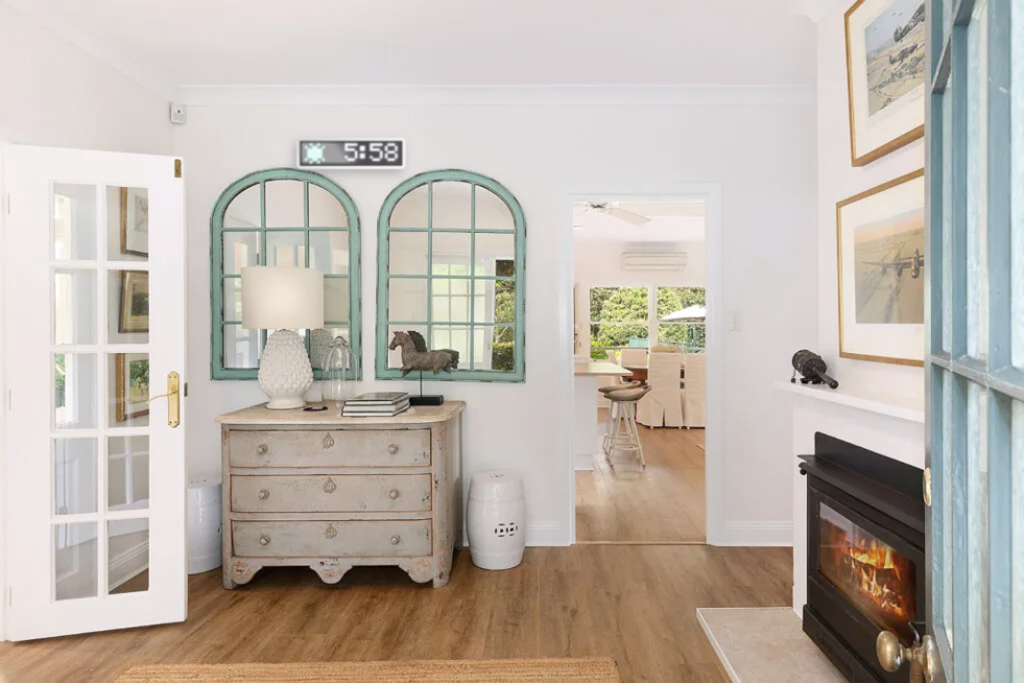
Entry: 5,58
